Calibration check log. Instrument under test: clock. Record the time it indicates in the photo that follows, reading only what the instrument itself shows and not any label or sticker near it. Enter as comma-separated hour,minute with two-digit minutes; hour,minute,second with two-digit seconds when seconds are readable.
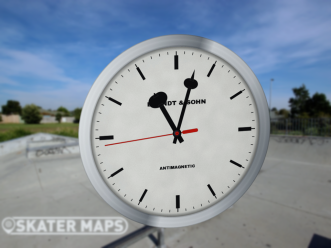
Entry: 11,02,44
